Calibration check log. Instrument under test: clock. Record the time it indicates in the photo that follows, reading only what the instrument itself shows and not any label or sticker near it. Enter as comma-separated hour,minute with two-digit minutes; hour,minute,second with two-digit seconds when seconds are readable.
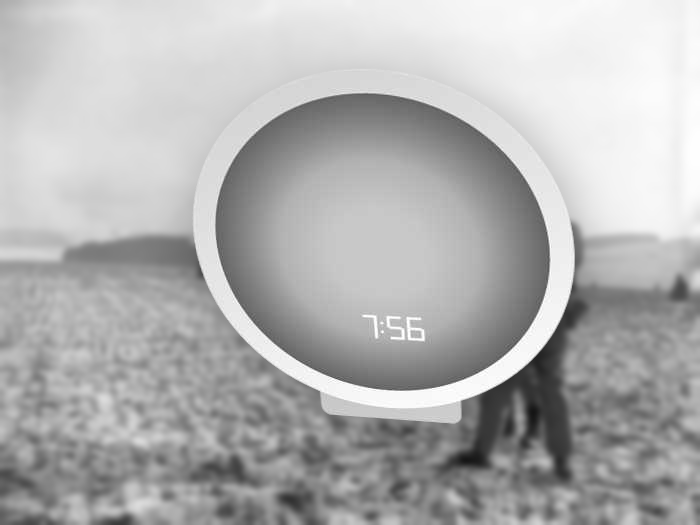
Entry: 7,56
